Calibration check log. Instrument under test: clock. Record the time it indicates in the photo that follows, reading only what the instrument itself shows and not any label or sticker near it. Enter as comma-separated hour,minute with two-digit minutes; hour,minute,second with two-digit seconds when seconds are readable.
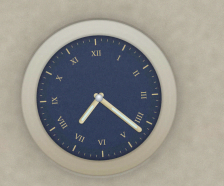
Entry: 7,22
